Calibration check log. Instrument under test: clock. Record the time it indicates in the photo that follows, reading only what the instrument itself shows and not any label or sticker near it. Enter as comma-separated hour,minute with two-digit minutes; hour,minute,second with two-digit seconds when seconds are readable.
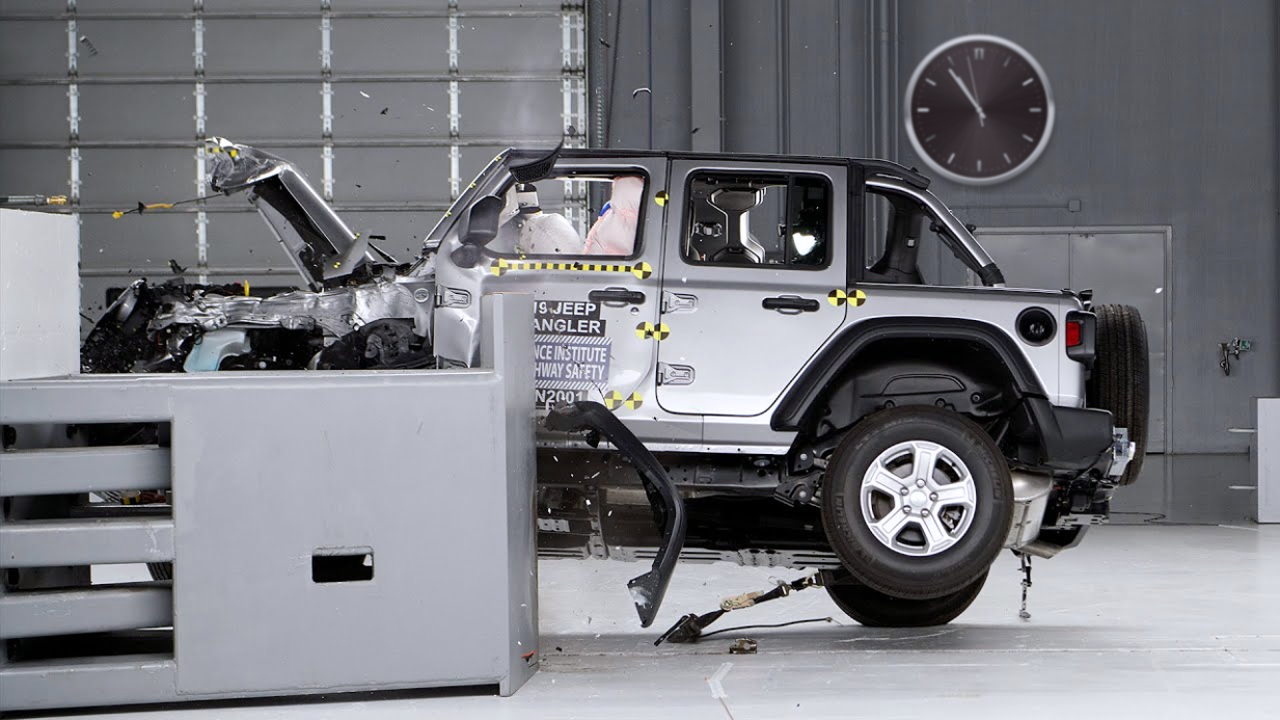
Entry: 10,53,58
